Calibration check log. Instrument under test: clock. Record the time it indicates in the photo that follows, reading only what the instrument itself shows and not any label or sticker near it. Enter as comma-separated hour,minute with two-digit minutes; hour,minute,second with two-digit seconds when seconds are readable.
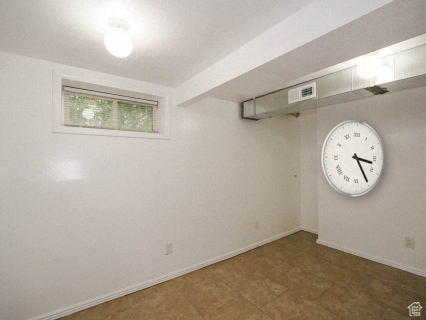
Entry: 3,25
